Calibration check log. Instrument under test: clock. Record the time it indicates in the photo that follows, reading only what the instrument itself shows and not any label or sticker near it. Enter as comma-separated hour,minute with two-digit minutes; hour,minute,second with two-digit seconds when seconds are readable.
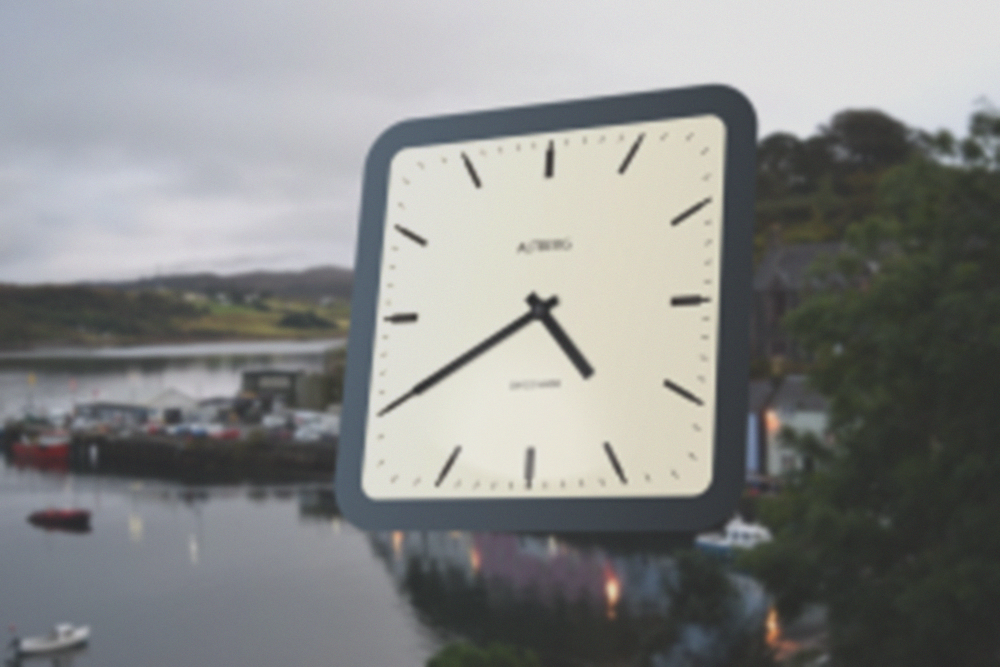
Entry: 4,40
